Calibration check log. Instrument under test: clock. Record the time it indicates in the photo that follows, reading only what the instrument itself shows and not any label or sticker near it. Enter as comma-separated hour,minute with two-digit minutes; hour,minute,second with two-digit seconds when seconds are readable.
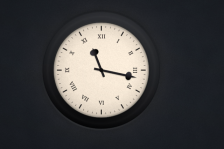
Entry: 11,17
